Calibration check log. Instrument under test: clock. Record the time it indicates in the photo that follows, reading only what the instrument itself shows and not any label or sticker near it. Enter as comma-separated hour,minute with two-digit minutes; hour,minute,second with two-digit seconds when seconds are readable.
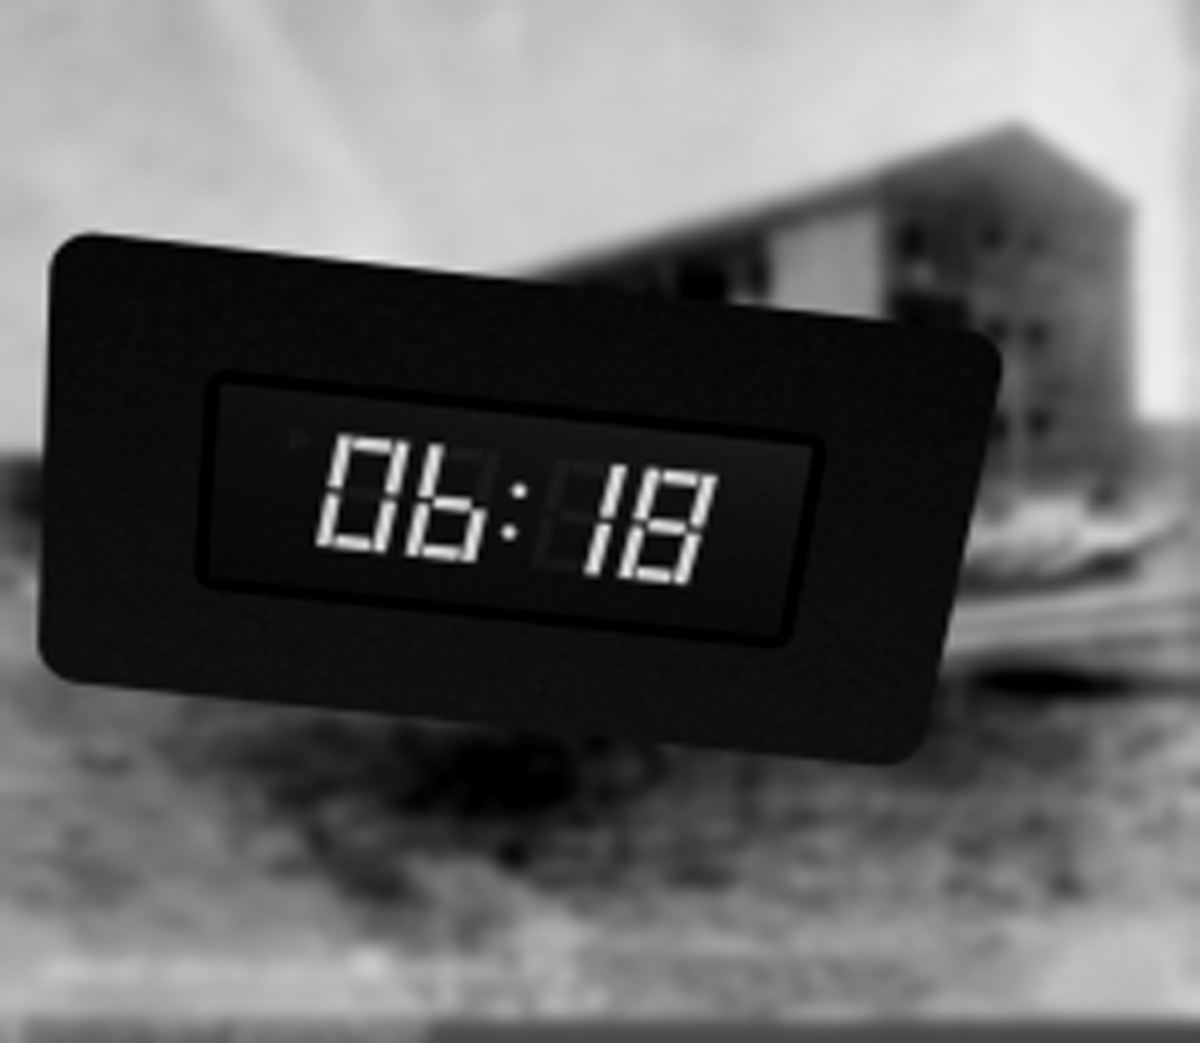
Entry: 6,18
